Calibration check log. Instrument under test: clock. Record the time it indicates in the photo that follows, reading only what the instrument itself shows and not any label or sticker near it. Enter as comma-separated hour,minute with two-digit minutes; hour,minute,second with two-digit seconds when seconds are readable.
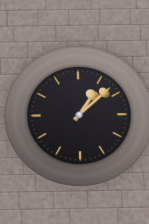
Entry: 1,08
